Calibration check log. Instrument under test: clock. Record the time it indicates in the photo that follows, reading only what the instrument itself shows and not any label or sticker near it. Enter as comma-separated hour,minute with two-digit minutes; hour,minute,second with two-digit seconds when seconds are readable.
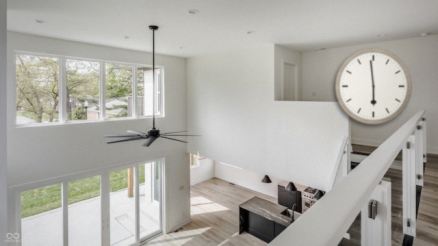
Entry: 5,59
